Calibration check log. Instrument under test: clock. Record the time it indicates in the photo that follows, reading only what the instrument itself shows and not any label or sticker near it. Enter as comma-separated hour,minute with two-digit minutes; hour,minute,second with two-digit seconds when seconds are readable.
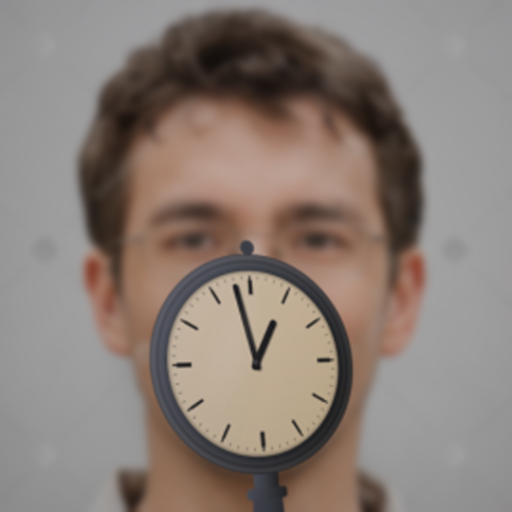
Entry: 12,58
